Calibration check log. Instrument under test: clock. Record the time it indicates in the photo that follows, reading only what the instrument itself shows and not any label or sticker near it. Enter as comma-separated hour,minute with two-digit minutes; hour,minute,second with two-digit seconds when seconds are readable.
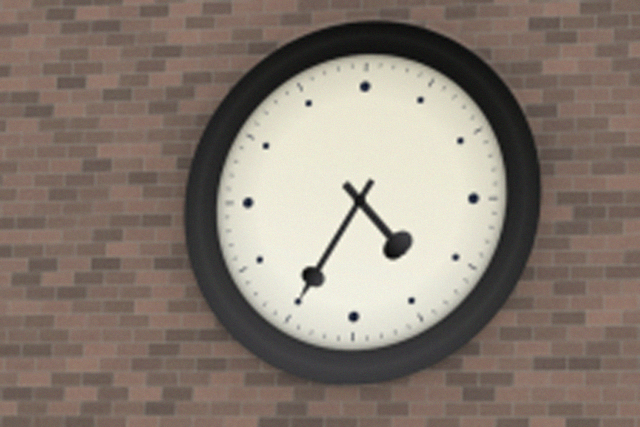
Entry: 4,35
